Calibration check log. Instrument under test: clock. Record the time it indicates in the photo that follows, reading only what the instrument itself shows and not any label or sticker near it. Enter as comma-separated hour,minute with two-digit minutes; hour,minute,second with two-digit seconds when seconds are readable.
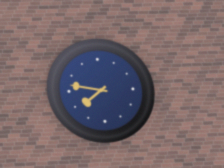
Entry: 7,47
